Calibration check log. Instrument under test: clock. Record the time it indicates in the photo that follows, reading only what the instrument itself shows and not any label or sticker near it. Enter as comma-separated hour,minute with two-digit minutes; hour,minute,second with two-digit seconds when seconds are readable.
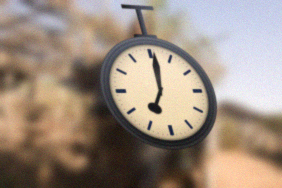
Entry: 7,01
